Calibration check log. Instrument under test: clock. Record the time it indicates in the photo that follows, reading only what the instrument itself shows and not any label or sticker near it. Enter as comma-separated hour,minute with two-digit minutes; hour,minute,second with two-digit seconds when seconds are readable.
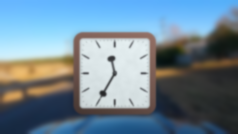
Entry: 11,35
